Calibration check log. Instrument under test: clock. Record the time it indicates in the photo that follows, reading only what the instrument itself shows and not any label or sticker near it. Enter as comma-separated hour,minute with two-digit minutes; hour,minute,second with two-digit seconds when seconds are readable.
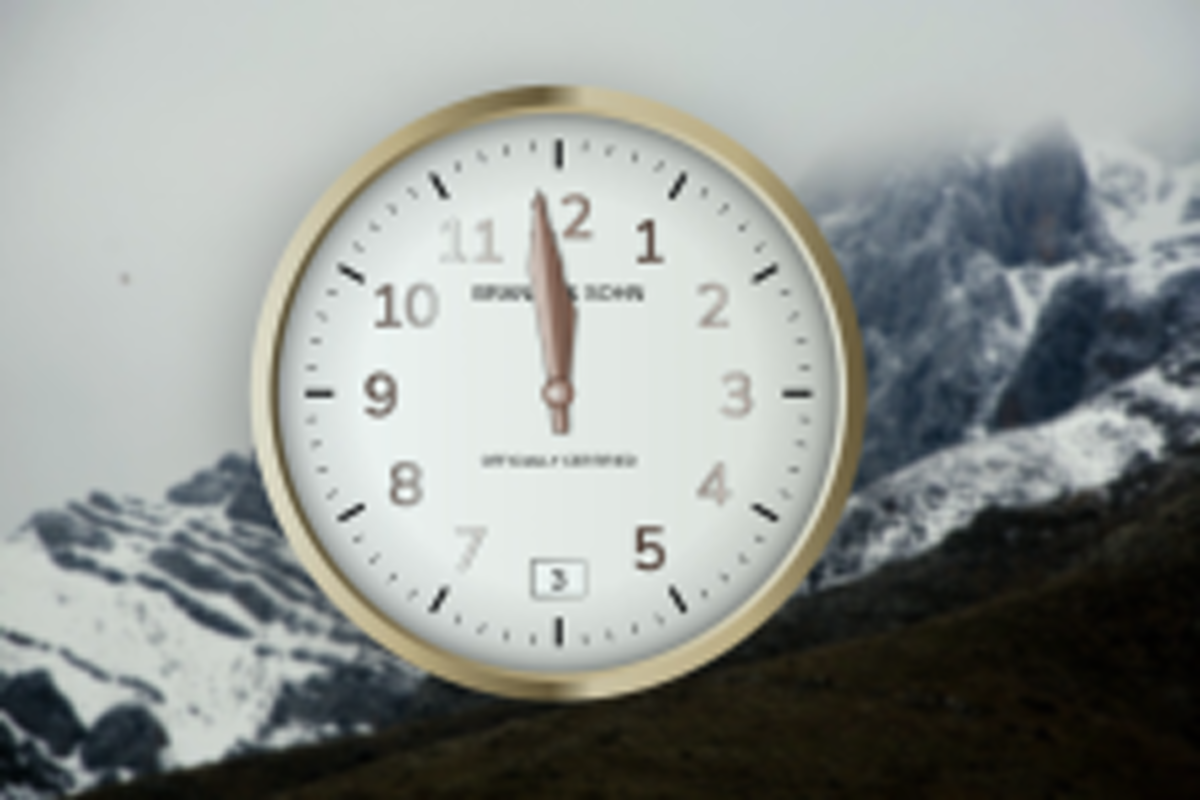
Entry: 11,59
